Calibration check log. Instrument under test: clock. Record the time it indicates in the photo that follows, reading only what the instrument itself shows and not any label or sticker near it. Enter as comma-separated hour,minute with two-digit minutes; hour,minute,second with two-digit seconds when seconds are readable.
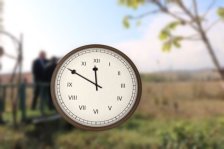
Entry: 11,50
